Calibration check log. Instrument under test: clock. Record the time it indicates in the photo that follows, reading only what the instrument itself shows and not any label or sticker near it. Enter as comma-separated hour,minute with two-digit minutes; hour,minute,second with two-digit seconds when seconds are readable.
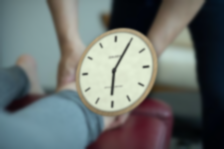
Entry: 6,05
